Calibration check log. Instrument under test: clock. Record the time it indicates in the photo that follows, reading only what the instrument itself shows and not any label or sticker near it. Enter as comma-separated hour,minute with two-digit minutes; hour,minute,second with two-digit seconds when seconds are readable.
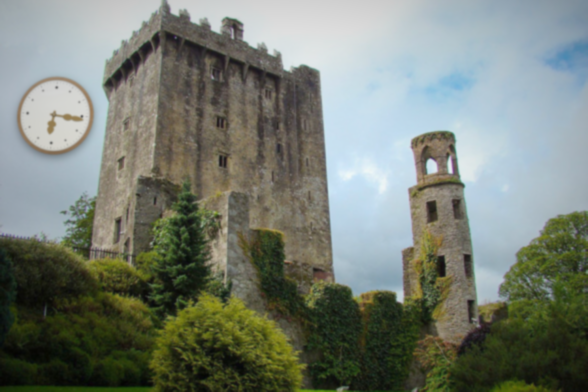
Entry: 6,16
